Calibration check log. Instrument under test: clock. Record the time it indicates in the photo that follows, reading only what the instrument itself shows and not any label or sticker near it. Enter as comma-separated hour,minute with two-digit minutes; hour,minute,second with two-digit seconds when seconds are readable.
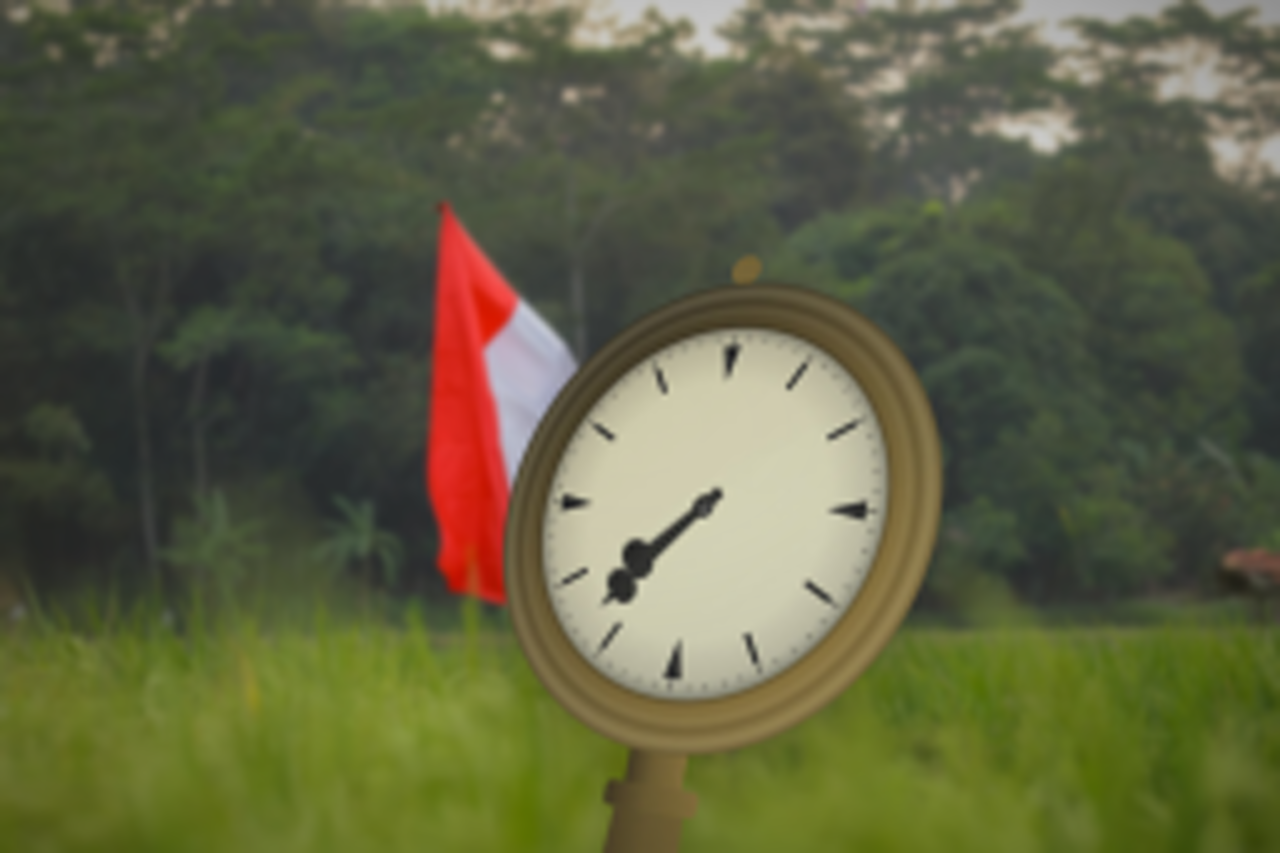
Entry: 7,37
